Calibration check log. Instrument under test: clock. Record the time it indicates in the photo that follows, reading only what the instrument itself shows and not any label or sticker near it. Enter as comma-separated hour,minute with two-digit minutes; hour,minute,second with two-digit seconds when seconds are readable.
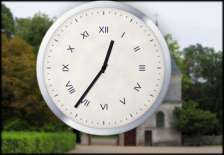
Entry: 12,36
